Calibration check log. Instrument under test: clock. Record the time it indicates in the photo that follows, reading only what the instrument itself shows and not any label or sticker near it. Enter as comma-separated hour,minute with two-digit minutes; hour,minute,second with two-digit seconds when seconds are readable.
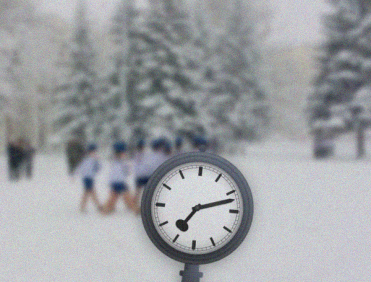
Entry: 7,12
